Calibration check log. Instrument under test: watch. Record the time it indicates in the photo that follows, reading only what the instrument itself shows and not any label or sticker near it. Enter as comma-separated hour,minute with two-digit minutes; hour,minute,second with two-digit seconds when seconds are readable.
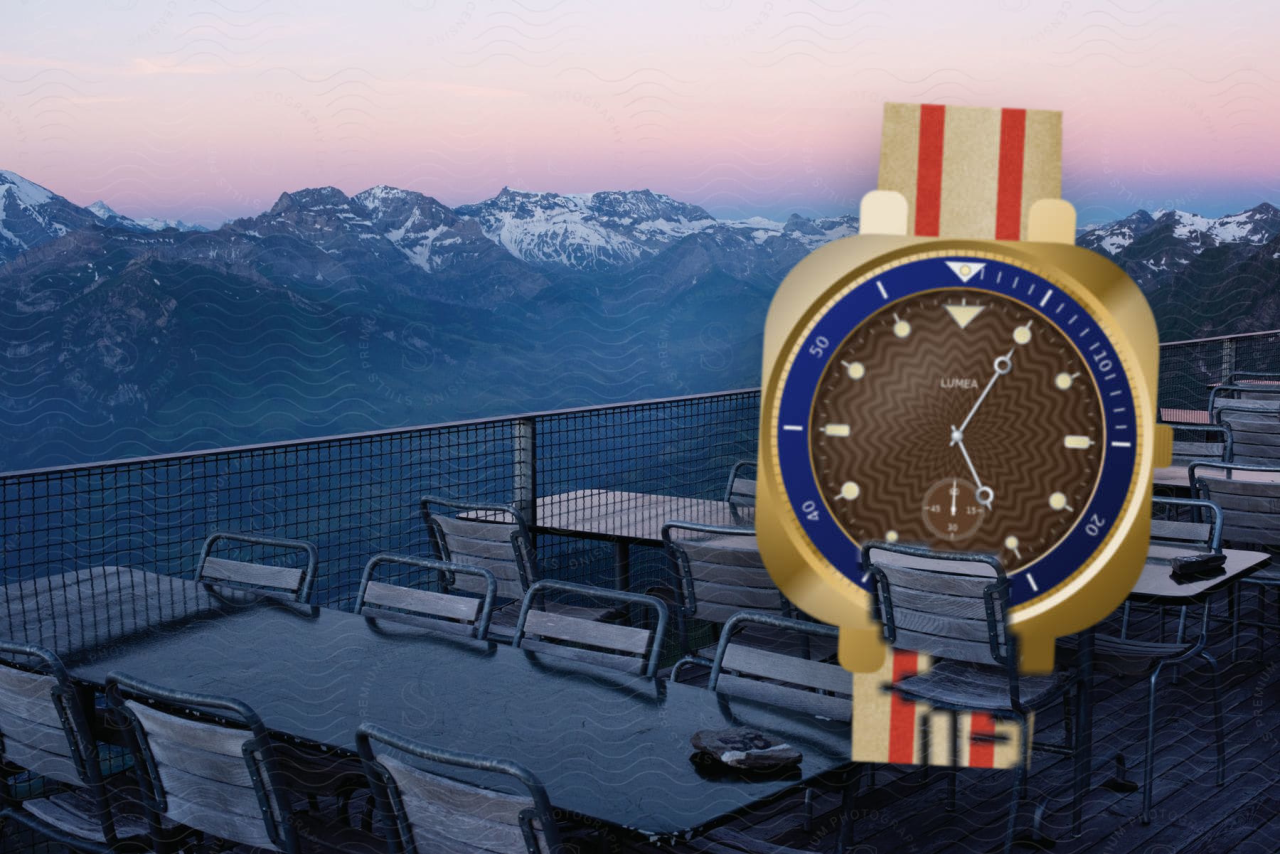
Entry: 5,05
